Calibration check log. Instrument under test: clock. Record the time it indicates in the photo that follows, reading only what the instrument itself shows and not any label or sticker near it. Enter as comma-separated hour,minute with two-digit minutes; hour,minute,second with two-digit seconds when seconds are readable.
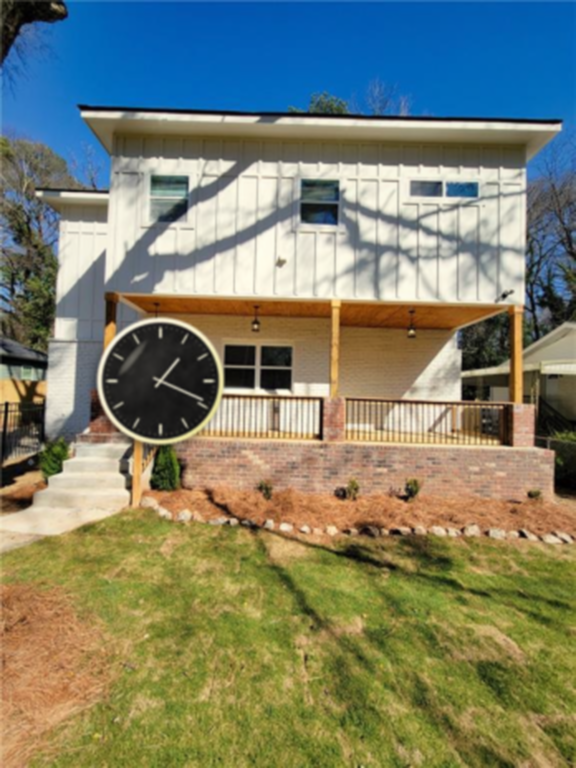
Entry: 1,19
